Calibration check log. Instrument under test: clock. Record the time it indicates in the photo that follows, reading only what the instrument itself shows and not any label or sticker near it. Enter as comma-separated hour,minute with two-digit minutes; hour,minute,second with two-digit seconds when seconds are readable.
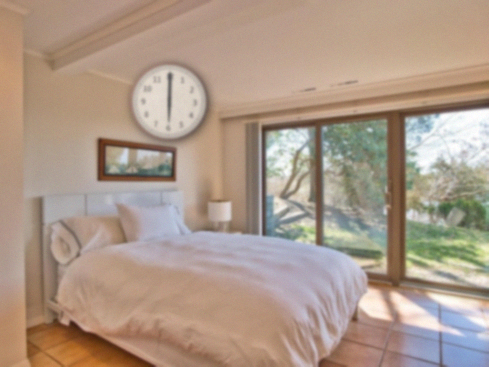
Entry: 6,00
